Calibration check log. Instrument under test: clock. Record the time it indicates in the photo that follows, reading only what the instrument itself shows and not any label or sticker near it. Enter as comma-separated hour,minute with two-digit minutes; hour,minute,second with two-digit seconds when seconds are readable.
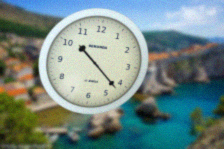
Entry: 10,22
